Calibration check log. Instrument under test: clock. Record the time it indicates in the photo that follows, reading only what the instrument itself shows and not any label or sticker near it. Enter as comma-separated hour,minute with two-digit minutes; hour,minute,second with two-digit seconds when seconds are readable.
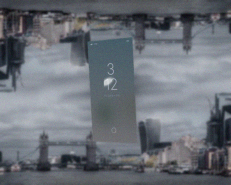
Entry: 3,12
